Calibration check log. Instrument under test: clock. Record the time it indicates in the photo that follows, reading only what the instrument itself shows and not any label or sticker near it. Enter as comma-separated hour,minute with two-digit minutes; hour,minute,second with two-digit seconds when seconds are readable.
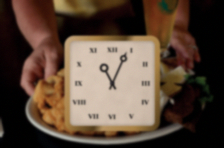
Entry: 11,04
